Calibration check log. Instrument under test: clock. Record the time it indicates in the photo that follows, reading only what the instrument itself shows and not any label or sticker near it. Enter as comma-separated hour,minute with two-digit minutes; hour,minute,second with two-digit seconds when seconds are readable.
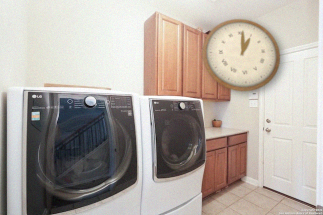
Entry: 1,01
